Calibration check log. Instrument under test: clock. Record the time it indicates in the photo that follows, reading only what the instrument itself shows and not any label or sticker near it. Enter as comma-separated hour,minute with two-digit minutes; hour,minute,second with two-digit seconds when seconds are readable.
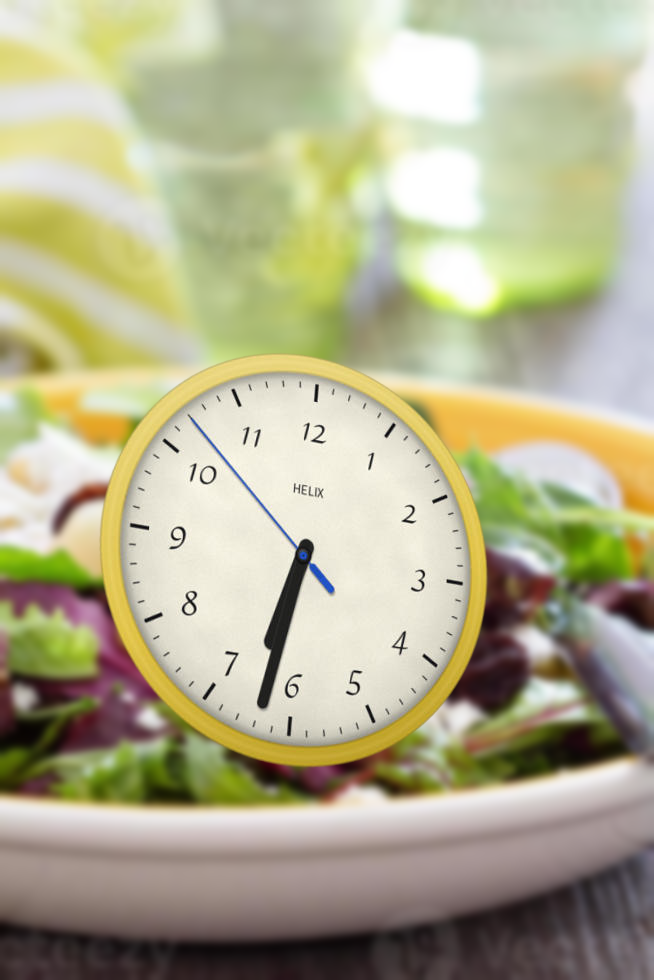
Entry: 6,31,52
